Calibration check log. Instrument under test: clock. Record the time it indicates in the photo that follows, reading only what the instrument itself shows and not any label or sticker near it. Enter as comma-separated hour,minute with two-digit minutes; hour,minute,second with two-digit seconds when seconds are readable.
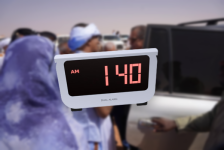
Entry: 1,40
